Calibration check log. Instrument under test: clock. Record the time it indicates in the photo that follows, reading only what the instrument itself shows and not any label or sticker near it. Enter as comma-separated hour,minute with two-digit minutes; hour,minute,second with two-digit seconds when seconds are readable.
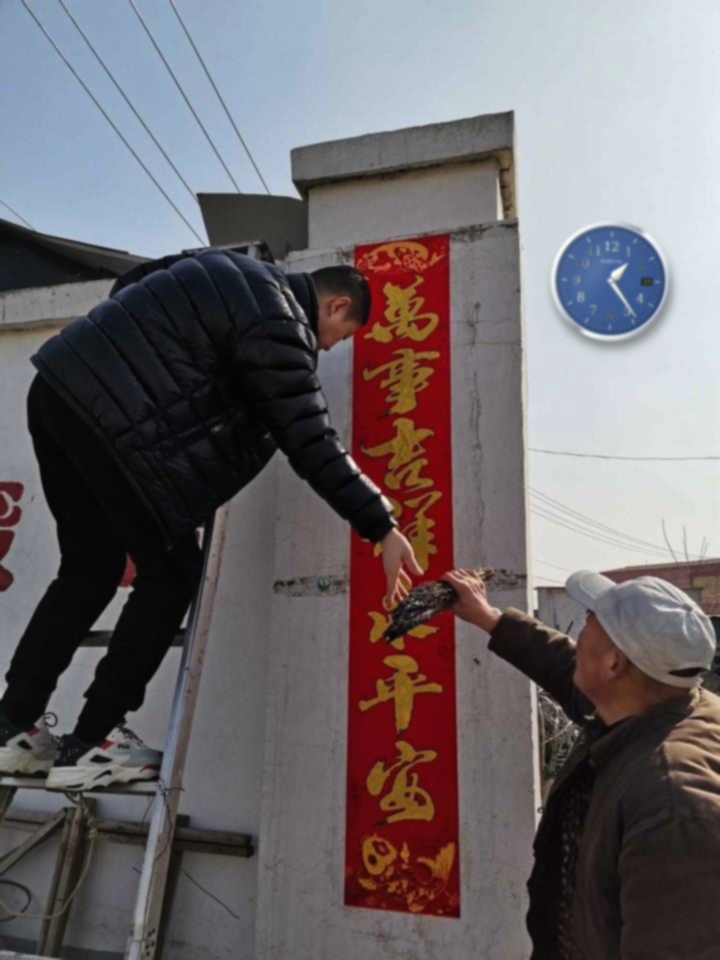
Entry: 1,24
